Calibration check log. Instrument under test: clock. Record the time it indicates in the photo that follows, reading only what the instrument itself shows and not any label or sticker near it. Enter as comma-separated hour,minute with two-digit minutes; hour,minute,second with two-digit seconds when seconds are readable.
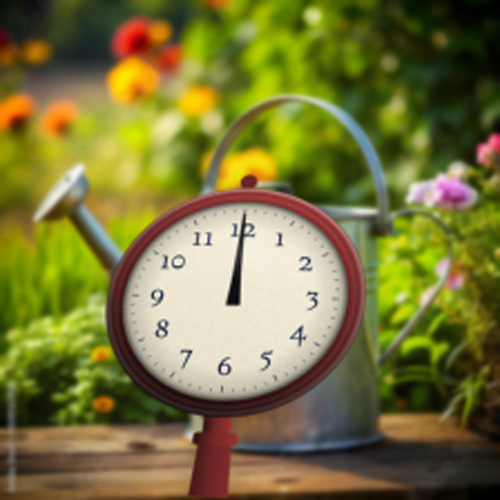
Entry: 12,00
